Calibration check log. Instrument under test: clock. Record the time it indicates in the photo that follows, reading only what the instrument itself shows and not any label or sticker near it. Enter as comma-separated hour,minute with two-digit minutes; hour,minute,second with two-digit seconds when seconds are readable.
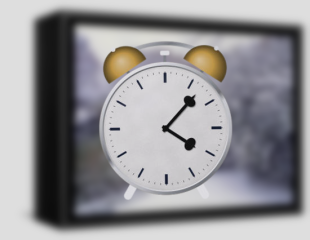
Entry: 4,07
